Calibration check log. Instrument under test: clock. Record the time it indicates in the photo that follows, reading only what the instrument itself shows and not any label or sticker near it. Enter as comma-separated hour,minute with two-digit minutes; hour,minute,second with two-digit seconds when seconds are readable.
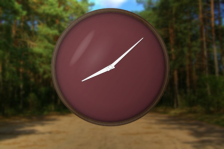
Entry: 8,08
